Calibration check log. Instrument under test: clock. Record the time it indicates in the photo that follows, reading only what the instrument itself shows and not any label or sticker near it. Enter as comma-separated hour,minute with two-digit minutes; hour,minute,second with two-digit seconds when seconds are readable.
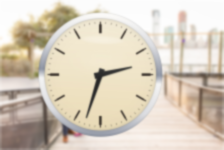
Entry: 2,33
